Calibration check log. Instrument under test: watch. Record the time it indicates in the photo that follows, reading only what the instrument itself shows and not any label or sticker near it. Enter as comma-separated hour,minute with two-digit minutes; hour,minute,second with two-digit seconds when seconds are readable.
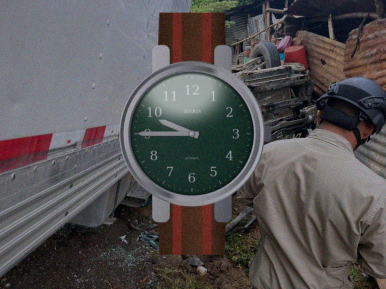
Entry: 9,45
